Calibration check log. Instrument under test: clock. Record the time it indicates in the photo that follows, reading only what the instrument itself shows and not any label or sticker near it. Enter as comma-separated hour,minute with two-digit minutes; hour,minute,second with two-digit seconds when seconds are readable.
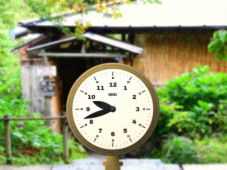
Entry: 9,42
